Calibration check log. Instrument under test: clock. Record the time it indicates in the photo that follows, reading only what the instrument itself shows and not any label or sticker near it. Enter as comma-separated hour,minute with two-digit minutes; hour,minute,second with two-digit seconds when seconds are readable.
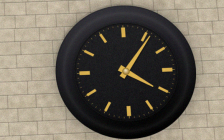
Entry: 4,06
